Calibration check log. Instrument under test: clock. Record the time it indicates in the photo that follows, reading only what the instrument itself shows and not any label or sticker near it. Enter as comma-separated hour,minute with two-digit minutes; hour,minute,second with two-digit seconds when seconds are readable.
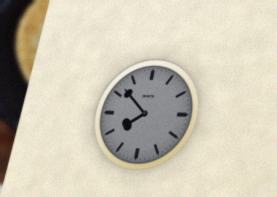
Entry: 7,52
